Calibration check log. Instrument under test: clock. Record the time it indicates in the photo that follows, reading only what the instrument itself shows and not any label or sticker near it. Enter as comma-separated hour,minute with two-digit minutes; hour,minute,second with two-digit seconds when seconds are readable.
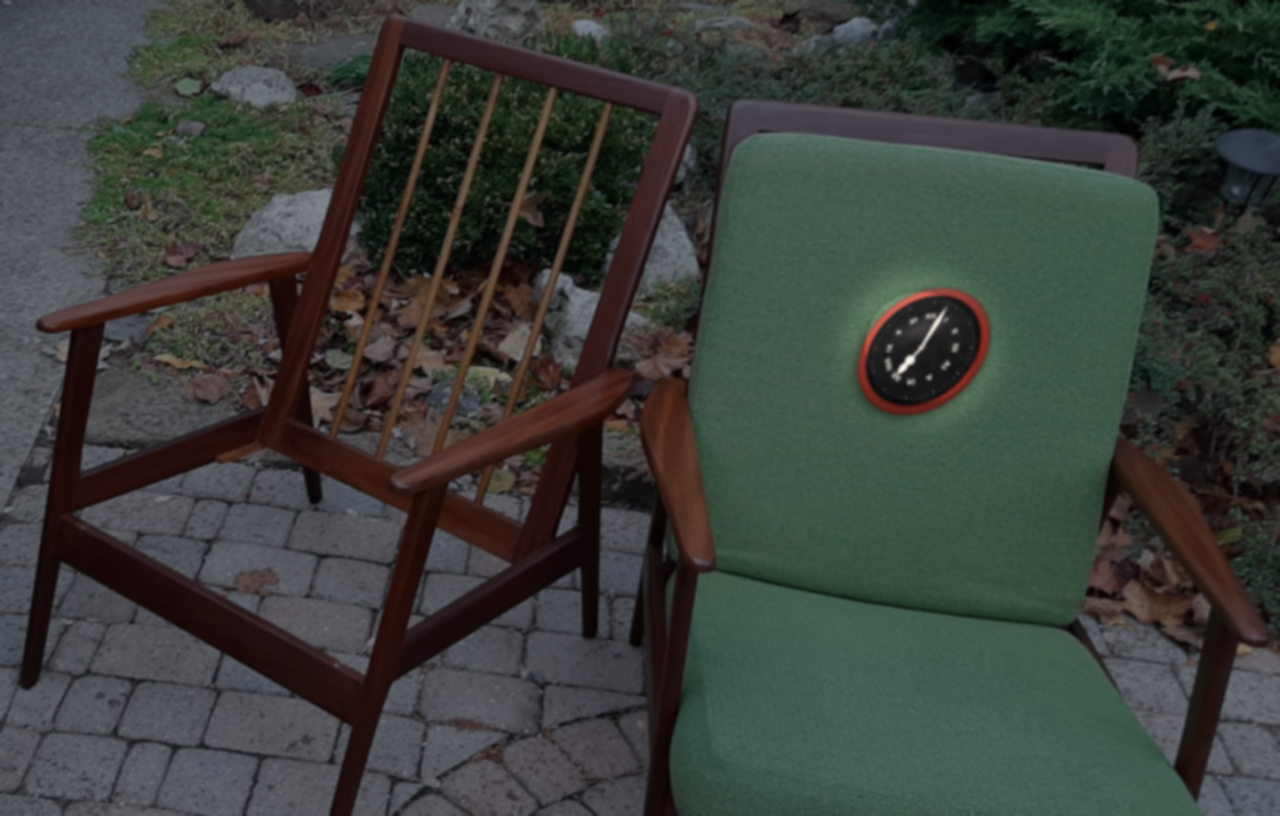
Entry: 7,03
